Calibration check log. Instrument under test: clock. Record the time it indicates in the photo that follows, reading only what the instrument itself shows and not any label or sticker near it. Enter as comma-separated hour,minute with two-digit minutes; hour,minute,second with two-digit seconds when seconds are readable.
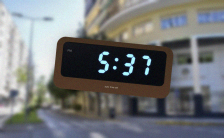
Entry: 5,37
